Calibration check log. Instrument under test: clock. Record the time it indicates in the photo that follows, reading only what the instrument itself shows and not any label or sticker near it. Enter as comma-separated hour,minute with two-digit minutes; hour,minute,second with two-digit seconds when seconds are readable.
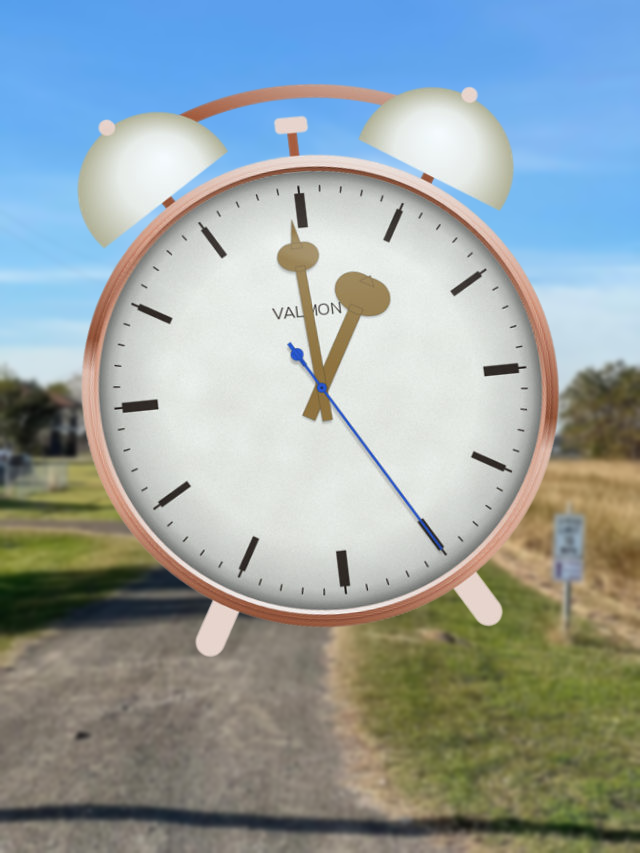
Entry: 12,59,25
